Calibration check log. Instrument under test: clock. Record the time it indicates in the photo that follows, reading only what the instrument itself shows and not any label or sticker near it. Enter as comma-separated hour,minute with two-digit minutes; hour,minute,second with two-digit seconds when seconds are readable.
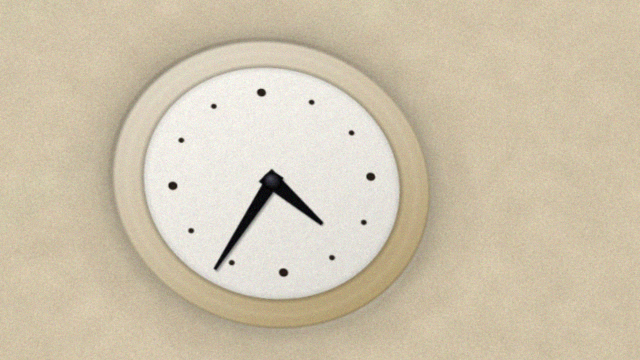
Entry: 4,36
